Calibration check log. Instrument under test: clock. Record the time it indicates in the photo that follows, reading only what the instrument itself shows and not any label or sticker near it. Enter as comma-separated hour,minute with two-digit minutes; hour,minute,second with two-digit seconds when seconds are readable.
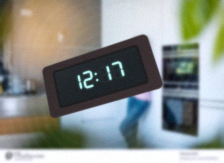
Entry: 12,17
